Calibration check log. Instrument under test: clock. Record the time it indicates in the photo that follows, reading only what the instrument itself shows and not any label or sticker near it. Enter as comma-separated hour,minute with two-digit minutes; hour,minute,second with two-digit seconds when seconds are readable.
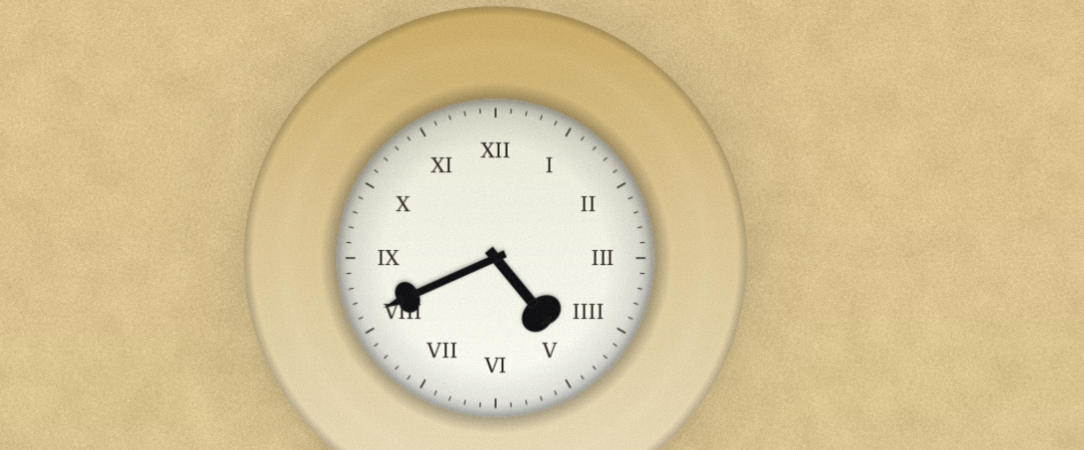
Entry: 4,41
